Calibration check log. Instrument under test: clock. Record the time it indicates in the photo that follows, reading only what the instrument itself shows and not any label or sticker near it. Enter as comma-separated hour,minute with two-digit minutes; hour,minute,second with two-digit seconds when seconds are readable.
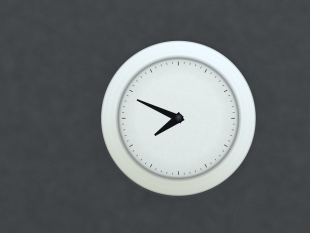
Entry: 7,49
